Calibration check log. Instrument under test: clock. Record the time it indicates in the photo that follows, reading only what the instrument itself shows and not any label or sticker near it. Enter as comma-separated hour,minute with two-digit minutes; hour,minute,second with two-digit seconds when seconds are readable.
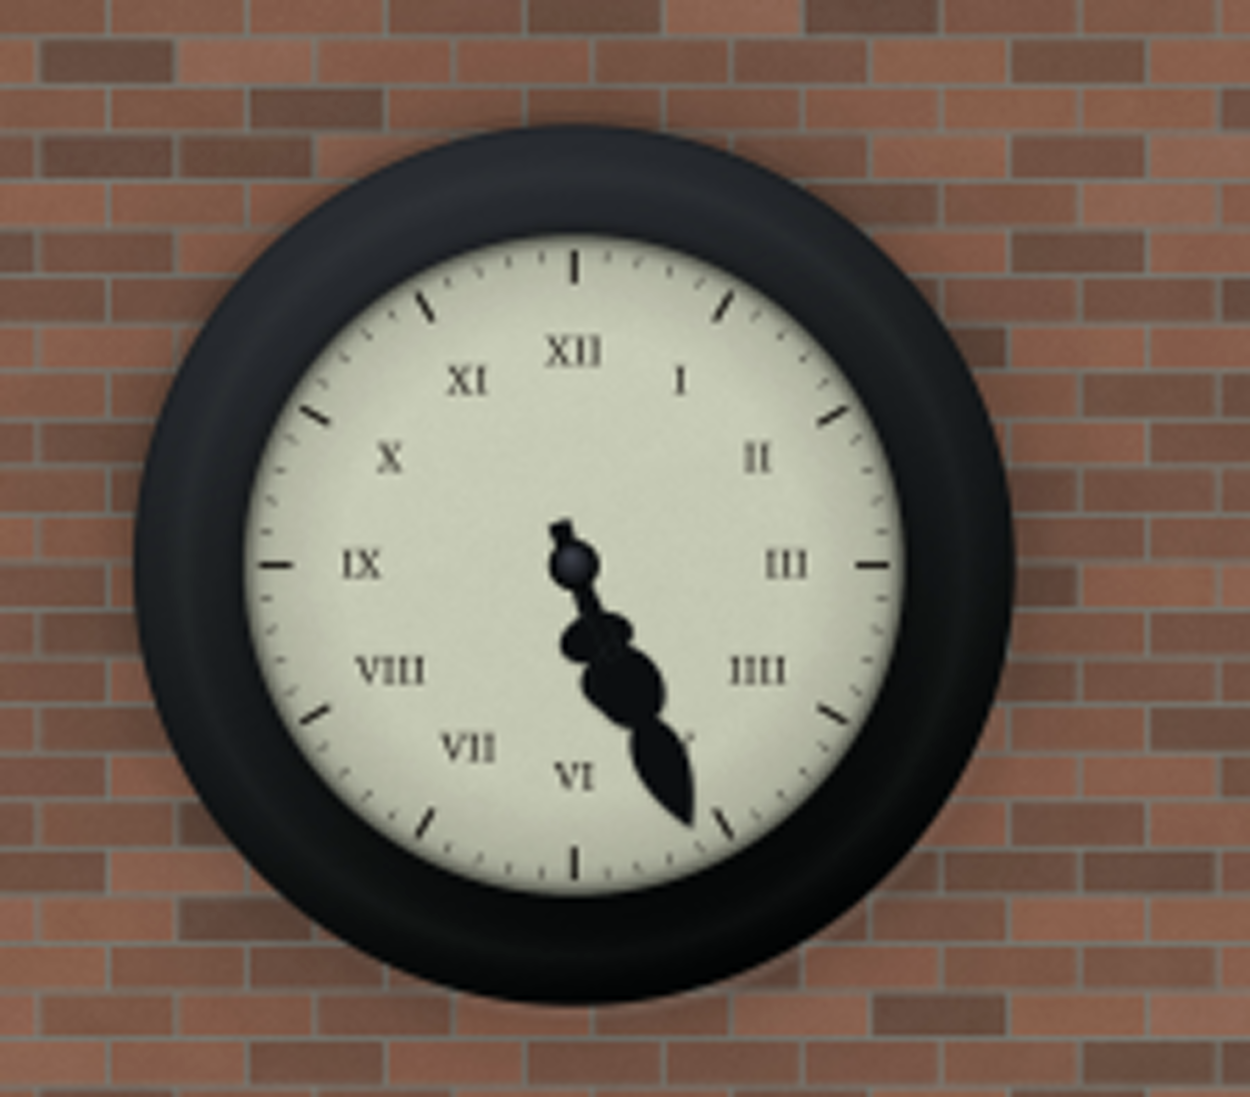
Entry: 5,26
